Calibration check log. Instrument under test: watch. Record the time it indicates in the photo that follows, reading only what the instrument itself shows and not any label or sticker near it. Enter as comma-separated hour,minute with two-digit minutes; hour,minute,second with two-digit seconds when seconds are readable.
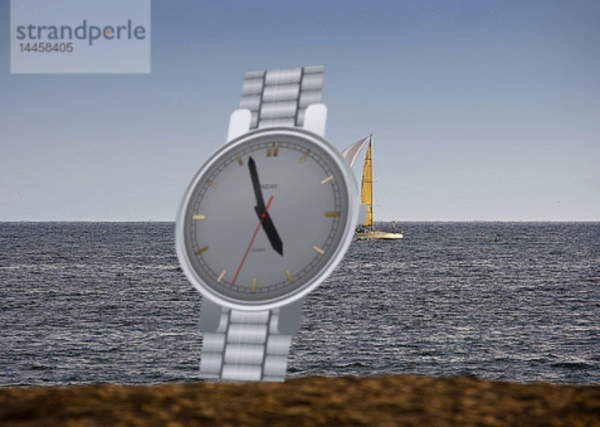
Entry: 4,56,33
